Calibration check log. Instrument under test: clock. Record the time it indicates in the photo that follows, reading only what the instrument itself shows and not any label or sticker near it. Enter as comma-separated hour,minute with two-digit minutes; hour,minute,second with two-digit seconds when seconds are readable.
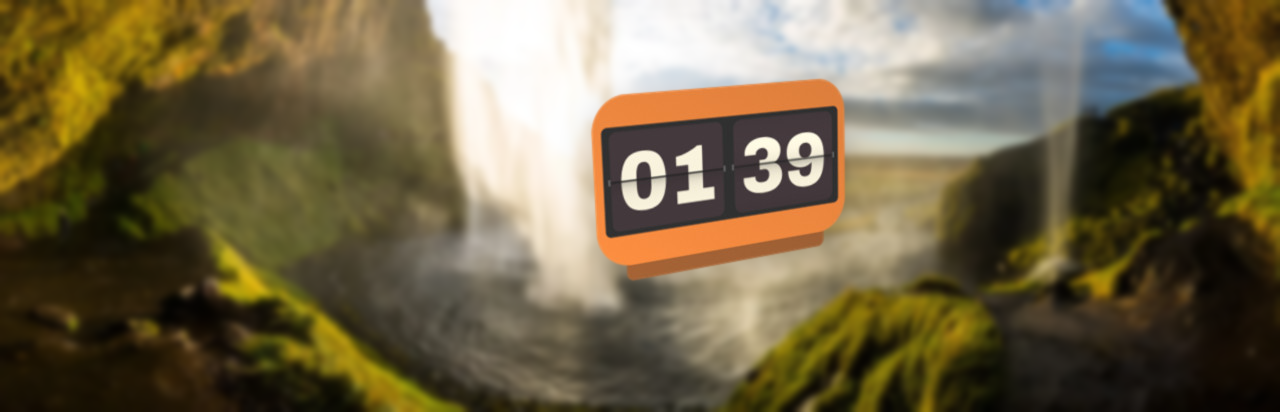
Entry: 1,39
